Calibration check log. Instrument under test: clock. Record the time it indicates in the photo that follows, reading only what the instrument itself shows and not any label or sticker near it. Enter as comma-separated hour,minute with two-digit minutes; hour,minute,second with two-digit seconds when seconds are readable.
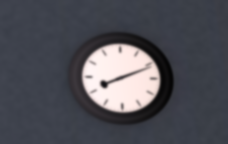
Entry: 8,11
